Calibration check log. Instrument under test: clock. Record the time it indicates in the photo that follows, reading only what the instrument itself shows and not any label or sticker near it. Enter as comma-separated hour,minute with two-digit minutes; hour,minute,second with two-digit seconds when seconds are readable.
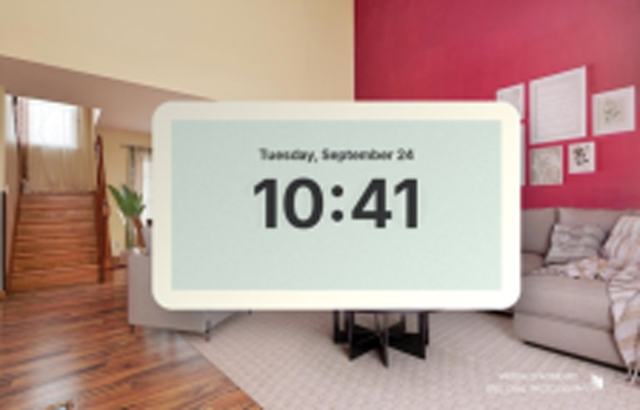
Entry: 10,41
